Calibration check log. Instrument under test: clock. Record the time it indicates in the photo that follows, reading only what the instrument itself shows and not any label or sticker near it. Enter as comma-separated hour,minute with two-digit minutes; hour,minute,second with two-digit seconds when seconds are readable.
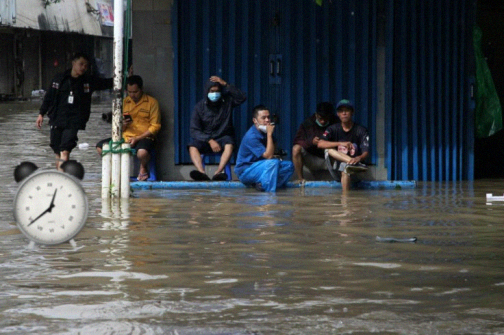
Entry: 12,39
